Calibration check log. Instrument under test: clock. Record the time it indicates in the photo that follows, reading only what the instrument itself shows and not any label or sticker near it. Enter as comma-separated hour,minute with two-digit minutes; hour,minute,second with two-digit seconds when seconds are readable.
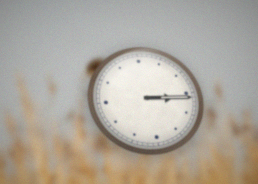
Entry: 3,16
